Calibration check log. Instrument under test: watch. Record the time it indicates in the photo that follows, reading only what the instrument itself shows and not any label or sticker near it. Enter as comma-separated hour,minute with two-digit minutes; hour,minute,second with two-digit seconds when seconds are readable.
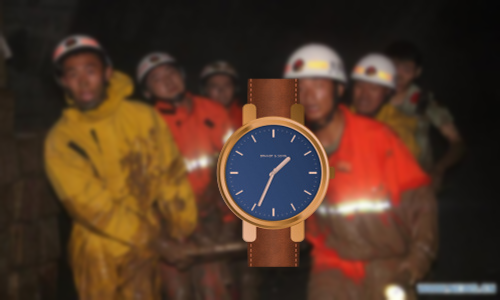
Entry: 1,34
